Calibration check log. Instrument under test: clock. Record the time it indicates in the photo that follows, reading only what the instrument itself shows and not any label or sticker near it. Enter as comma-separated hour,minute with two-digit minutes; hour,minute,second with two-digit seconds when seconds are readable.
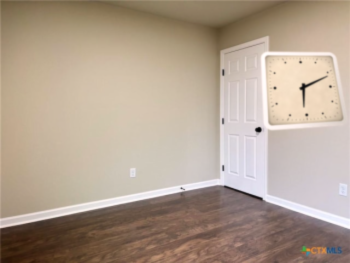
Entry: 6,11
